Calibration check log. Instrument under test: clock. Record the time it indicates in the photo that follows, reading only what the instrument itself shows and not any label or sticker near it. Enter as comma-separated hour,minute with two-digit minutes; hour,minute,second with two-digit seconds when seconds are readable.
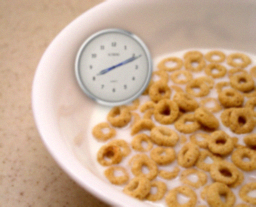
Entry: 8,11
